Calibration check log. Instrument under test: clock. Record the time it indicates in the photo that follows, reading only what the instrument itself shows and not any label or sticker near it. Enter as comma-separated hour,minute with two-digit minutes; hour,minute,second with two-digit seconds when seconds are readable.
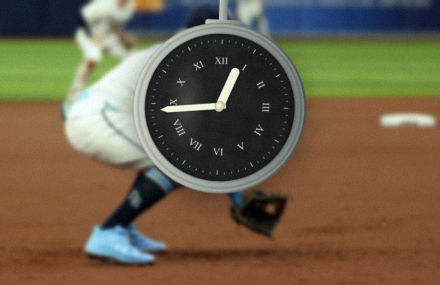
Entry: 12,44
